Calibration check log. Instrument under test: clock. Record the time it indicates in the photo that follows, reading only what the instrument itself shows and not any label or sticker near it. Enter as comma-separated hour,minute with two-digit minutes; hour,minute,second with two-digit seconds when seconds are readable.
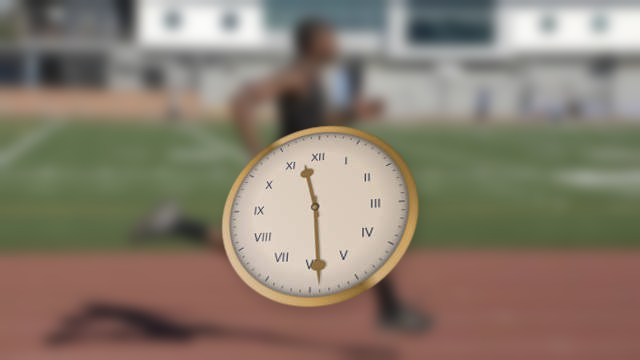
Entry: 11,29
